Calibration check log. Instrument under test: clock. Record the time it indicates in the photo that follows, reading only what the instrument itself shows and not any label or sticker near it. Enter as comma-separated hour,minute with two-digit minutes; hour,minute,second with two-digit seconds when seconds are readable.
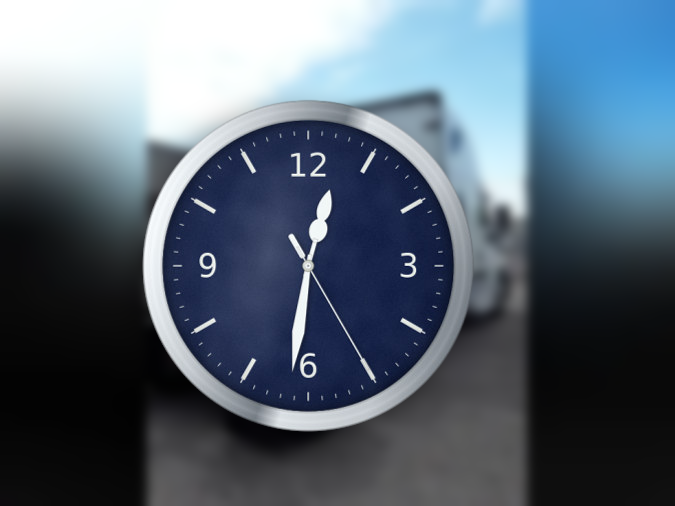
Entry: 12,31,25
